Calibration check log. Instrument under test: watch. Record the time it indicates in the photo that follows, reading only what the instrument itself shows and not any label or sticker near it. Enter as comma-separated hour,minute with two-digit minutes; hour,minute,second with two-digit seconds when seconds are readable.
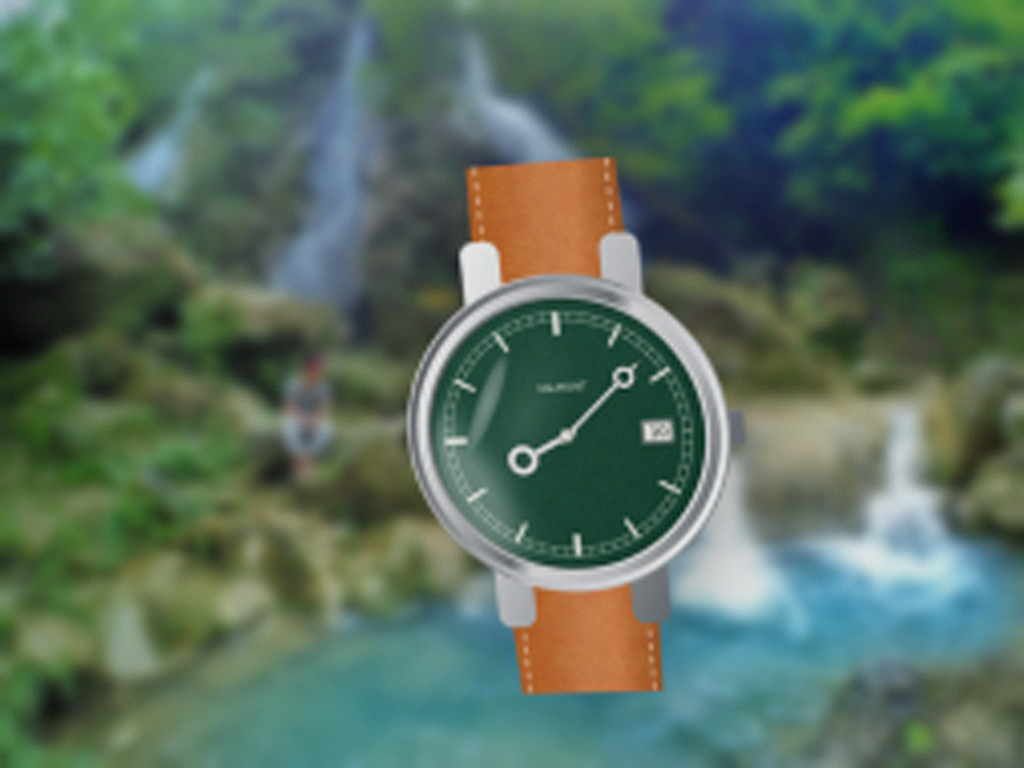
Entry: 8,08
